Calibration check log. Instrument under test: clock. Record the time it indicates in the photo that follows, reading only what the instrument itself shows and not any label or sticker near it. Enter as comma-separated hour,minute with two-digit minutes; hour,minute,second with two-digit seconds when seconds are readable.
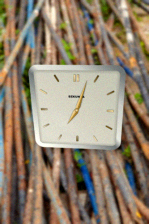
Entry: 7,03
